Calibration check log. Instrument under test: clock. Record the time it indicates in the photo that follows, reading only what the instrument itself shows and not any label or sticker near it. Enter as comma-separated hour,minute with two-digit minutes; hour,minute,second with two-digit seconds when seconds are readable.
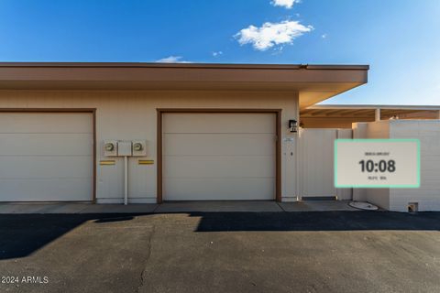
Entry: 10,08
